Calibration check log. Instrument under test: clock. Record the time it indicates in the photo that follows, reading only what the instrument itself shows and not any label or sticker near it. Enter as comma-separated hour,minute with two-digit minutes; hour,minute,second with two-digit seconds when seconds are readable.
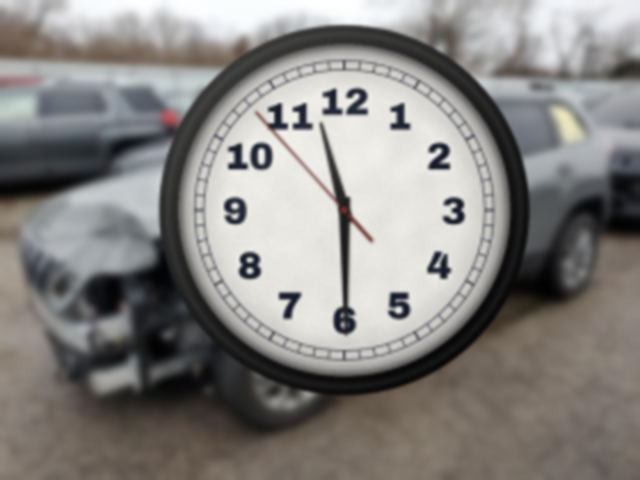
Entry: 11,29,53
